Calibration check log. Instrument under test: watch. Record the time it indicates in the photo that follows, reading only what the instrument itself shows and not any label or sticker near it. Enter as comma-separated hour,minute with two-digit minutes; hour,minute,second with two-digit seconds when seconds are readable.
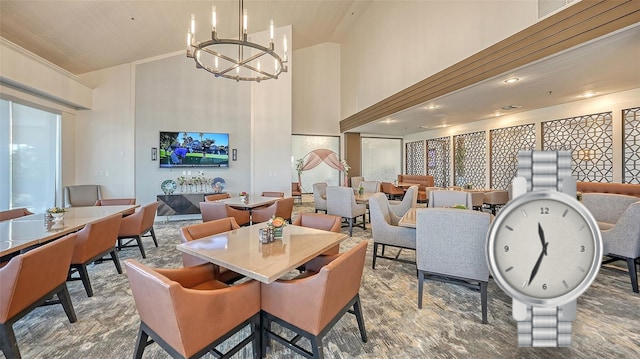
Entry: 11,34
